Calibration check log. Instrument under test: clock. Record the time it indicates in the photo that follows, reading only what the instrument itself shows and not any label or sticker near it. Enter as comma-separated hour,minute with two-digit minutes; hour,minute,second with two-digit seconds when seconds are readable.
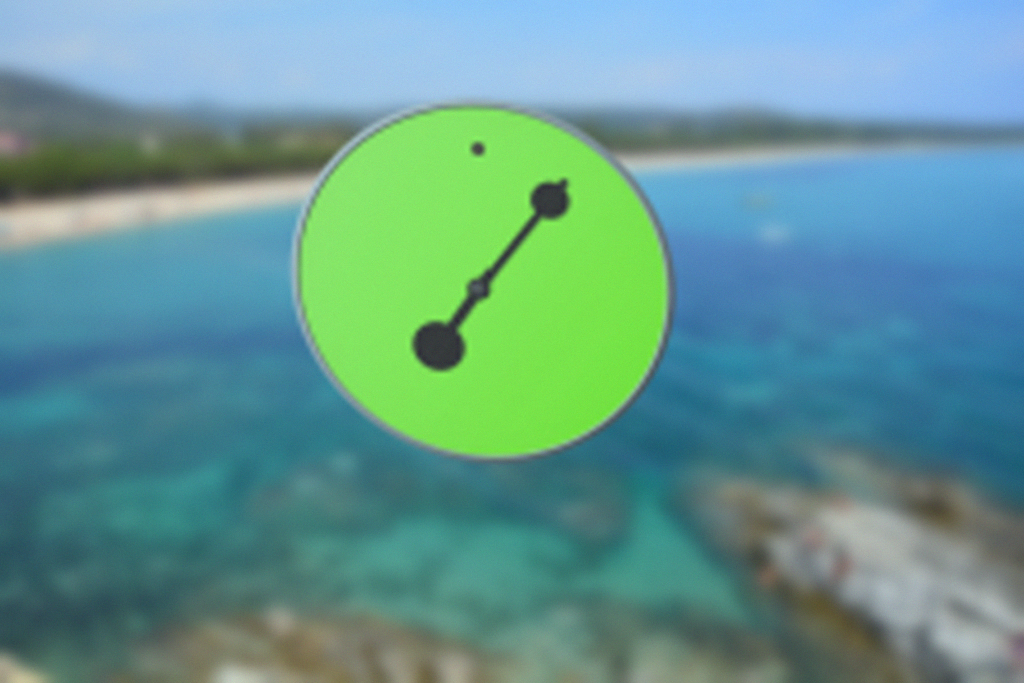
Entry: 7,06
